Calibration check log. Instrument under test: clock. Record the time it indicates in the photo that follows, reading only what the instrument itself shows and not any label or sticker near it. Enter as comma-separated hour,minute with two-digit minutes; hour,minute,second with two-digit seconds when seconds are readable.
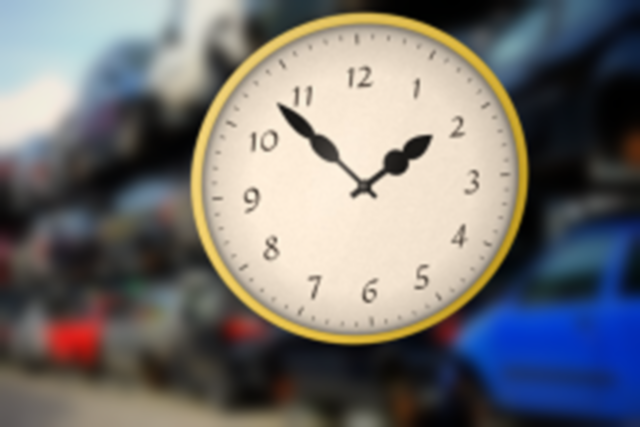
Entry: 1,53
